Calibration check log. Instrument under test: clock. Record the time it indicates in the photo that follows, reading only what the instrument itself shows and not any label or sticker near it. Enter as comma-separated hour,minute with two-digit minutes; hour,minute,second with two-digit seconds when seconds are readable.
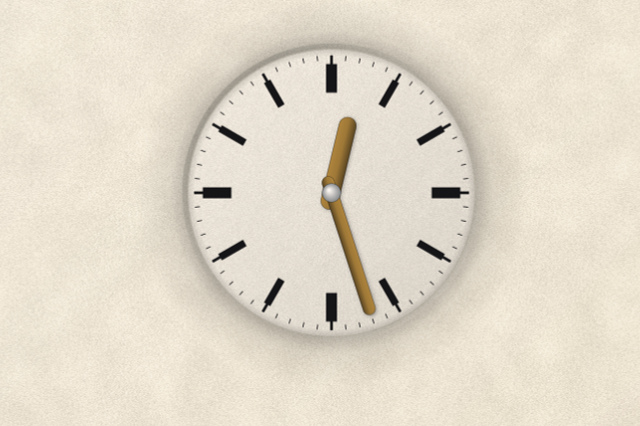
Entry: 12,27
